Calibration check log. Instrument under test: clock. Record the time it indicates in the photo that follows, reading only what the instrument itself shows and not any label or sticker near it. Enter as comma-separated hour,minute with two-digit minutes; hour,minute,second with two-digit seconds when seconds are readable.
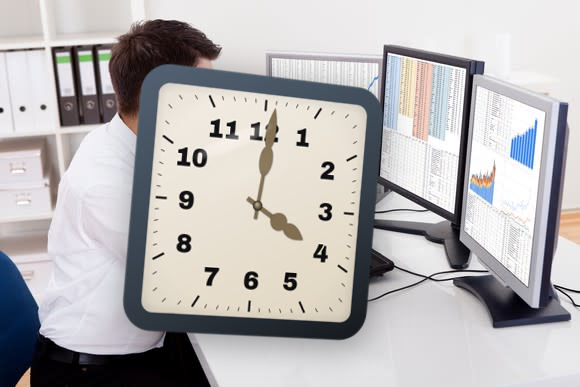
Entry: 4,01
